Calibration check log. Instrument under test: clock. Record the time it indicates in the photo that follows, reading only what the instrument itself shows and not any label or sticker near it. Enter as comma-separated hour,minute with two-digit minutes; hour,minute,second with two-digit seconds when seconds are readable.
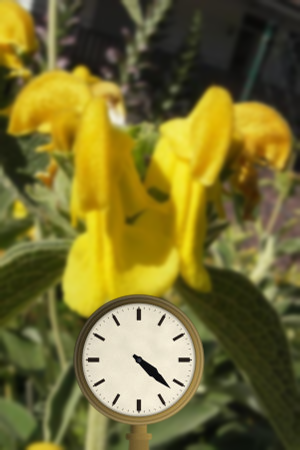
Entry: 4,22
